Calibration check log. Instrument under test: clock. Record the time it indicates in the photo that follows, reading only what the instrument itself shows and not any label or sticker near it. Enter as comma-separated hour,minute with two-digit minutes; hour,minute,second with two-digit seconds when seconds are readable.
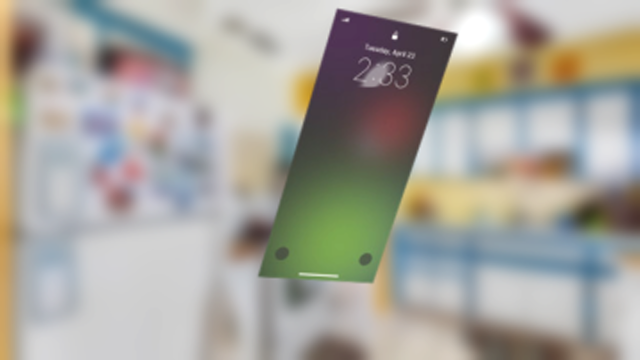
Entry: 2,33
